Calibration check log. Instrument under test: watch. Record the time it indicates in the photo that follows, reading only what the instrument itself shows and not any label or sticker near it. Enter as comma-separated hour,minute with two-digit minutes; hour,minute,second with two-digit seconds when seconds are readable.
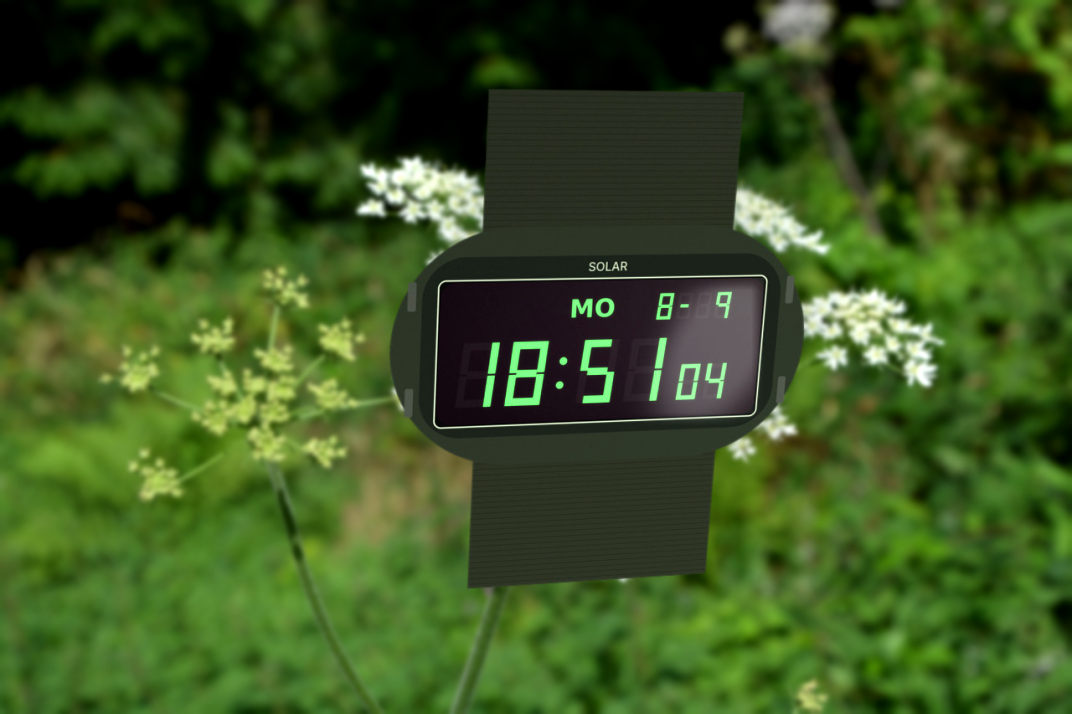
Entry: 18,51,04
